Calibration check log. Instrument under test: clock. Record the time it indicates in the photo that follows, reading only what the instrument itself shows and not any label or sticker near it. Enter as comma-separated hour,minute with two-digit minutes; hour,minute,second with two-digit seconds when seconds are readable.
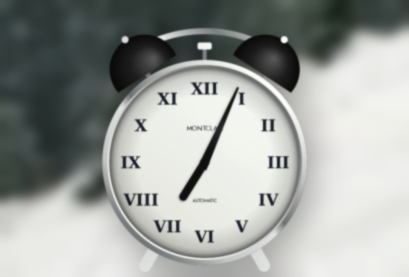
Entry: 7,04
